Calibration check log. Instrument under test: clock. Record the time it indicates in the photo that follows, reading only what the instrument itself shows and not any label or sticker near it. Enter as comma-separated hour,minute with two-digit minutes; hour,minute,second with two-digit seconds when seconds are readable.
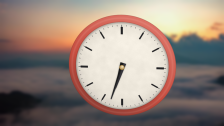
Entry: 6,33
